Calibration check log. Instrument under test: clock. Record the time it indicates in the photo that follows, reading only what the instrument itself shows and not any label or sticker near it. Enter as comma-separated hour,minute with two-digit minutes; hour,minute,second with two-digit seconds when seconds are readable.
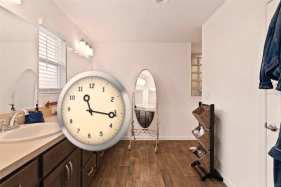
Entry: 11,16
